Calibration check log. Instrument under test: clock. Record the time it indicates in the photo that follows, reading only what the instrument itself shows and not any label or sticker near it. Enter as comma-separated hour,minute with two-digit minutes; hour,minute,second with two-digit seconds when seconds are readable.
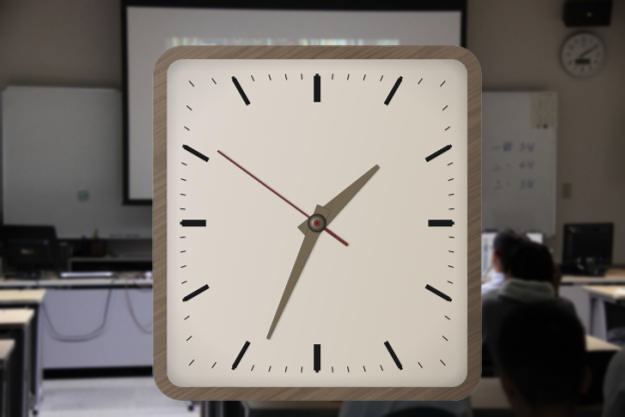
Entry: 1,33,51
